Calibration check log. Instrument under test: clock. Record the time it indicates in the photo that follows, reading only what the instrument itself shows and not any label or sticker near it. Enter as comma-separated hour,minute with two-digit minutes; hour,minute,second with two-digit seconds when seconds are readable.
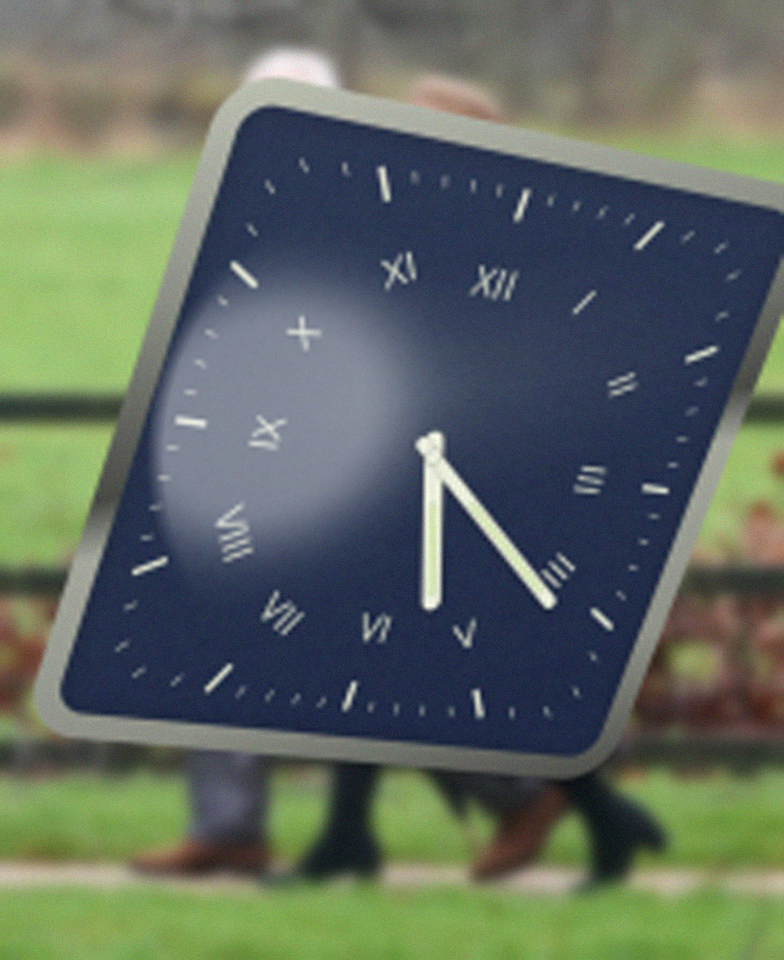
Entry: 5,21
